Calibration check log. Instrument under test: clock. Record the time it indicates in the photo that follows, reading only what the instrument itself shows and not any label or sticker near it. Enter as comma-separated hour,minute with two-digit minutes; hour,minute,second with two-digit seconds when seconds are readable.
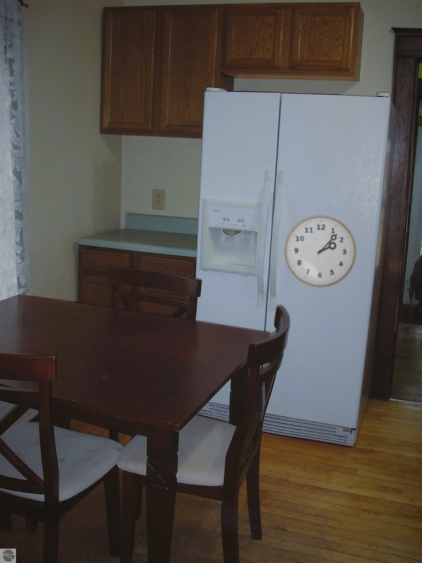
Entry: 2,07
